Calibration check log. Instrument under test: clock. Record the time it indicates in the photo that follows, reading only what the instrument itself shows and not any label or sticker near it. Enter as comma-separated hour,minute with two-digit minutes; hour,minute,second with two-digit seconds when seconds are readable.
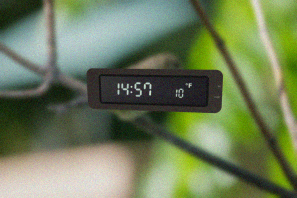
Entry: 14,57
